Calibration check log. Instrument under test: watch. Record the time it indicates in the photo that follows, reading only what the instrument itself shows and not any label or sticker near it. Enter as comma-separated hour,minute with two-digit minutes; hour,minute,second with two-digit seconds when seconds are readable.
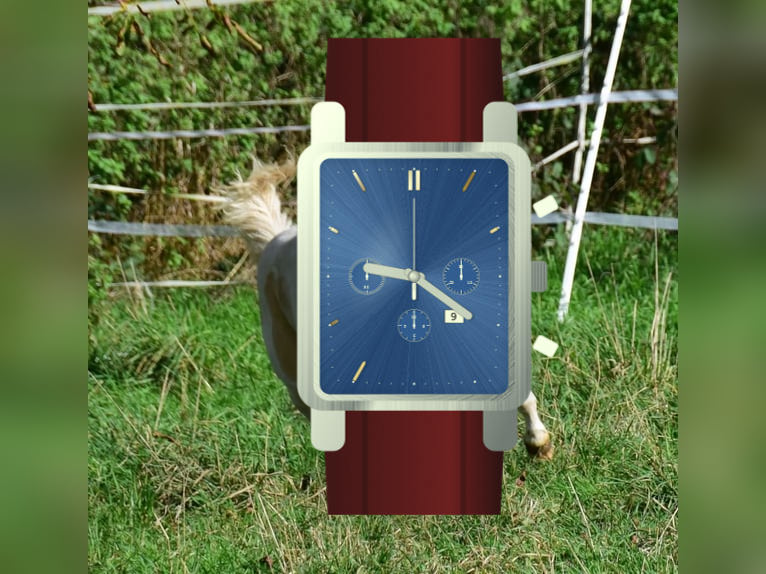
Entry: 9,21
